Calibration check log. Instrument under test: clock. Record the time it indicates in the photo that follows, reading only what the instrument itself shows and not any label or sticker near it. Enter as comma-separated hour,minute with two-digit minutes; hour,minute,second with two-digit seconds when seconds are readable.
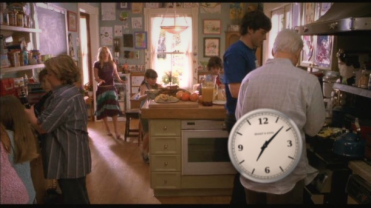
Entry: 7,08
